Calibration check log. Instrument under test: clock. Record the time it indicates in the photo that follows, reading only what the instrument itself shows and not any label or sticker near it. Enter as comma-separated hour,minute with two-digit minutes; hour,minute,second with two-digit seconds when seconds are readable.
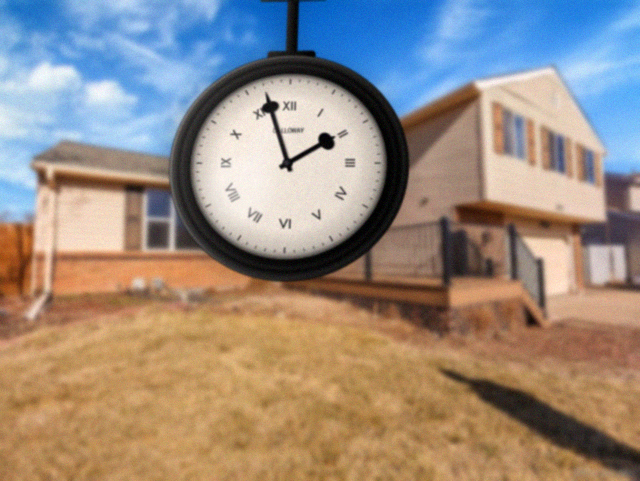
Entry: 1,57
